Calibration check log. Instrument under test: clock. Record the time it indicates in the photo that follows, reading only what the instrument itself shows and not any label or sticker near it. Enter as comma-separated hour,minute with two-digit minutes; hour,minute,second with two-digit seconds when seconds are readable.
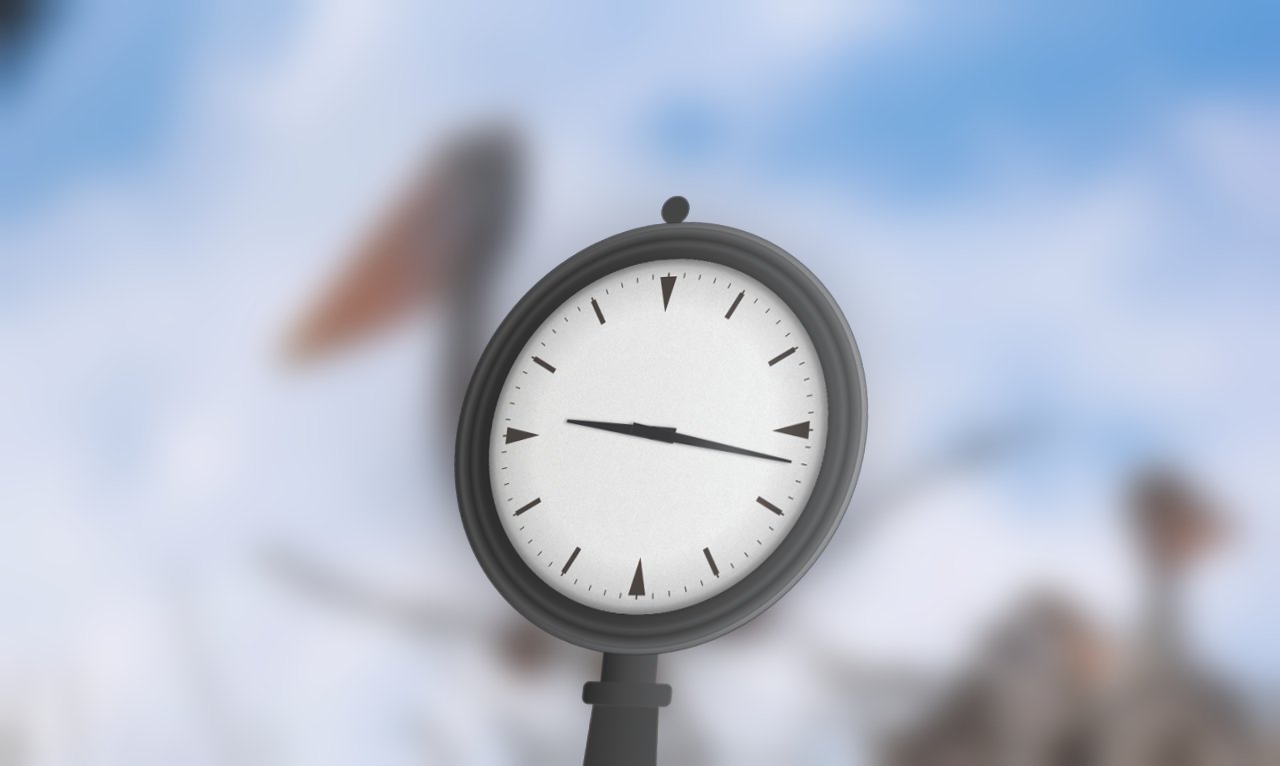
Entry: 9,17
